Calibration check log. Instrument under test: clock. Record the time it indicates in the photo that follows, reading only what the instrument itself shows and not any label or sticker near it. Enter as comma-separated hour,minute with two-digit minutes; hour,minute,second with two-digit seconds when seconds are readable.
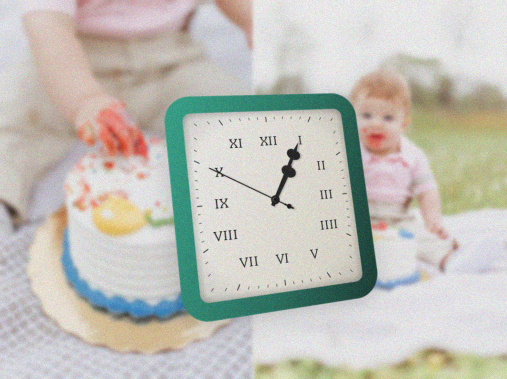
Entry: 1,04,50
